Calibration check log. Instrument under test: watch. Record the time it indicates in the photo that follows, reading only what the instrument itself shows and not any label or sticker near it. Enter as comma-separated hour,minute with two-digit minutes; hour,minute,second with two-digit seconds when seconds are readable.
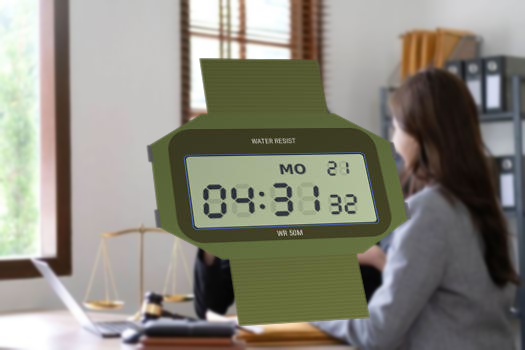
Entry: 4,31,32
